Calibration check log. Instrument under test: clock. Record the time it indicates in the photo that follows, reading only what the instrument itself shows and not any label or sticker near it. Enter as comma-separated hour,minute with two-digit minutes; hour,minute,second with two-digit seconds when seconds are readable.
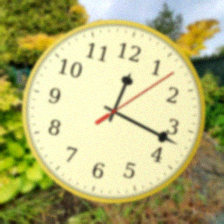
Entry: 12,17,07
